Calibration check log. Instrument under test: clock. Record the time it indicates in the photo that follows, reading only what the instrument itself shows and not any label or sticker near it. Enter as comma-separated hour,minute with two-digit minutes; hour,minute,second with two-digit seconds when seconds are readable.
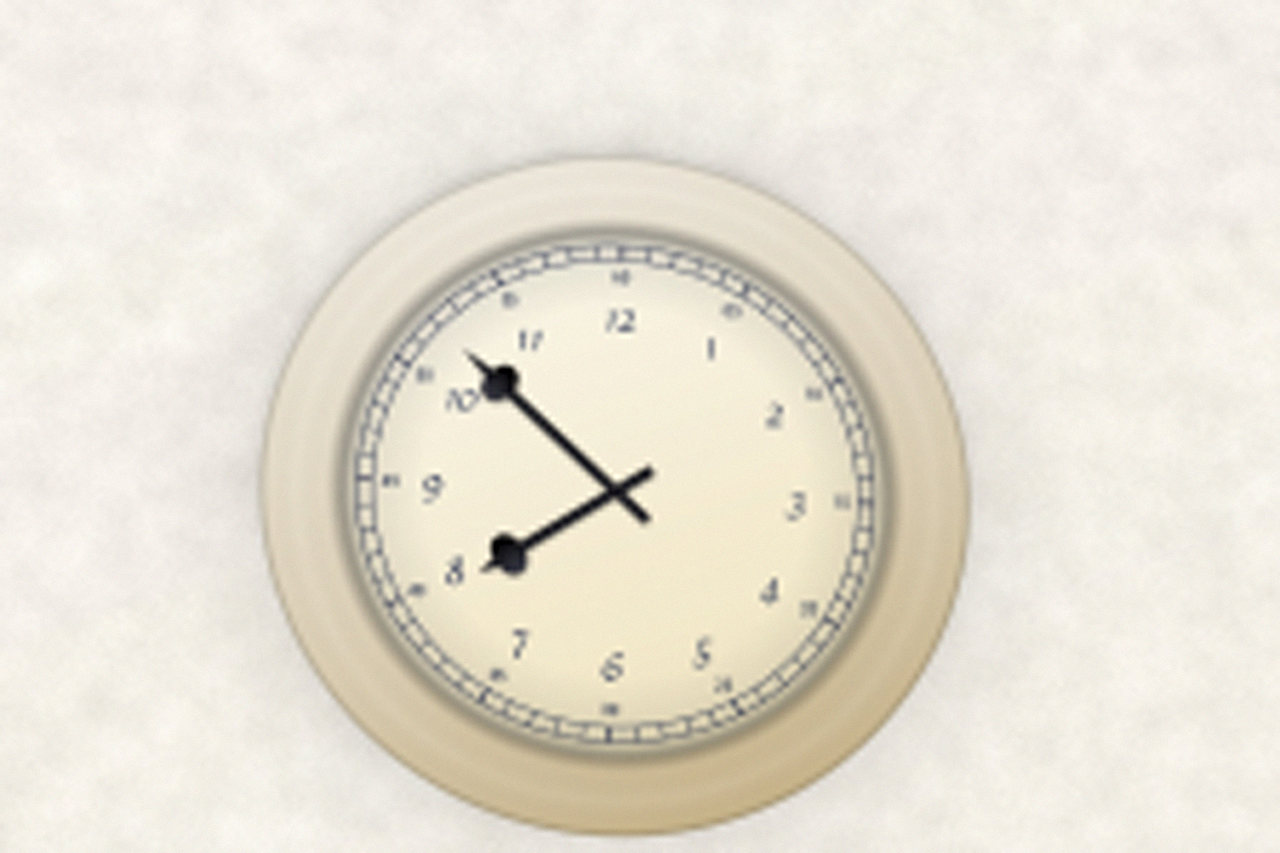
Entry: 7,52
